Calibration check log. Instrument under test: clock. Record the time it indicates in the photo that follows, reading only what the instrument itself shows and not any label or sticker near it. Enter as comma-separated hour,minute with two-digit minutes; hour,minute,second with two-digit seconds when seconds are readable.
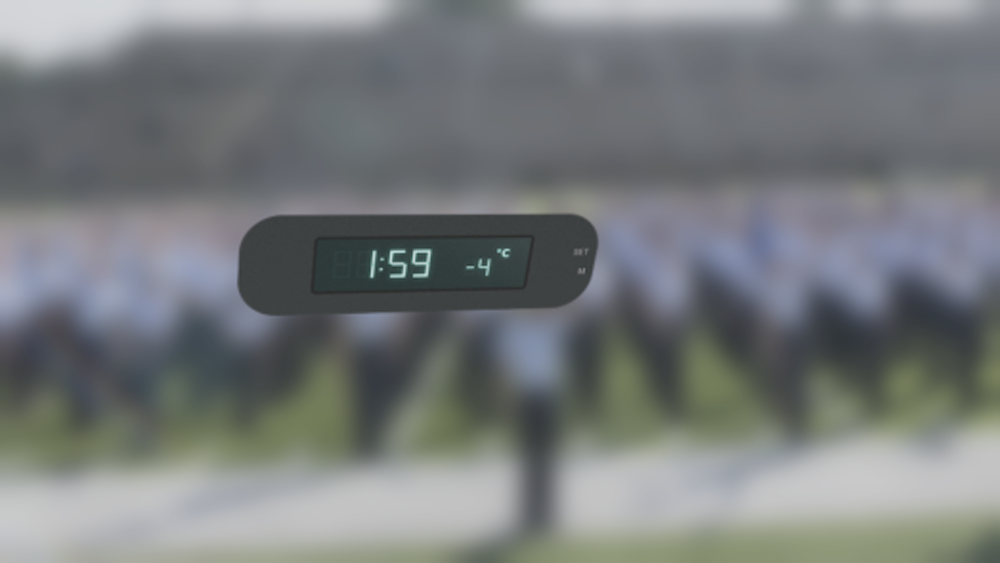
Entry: 1,59
